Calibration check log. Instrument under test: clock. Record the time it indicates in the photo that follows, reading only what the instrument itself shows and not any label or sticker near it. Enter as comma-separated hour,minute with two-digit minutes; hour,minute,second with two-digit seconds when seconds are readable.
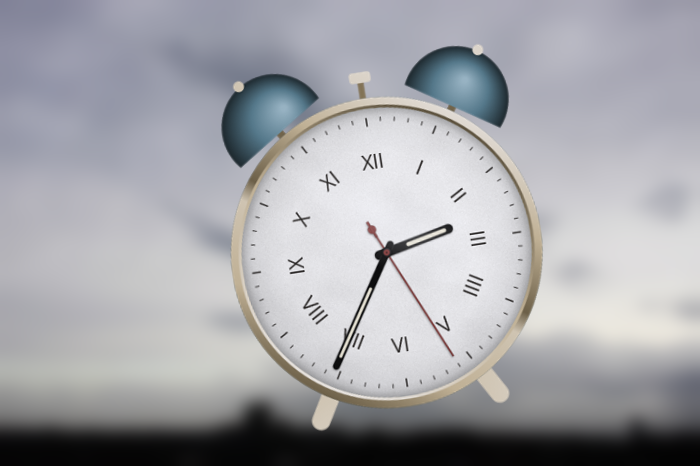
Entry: 2,35,26
